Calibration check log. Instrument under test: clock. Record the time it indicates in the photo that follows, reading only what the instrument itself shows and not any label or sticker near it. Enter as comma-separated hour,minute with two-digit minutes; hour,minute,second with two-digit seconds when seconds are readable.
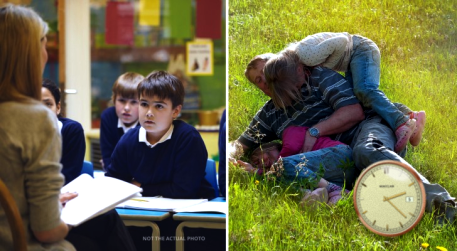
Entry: 2,22
